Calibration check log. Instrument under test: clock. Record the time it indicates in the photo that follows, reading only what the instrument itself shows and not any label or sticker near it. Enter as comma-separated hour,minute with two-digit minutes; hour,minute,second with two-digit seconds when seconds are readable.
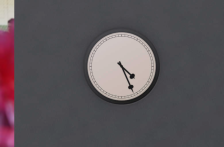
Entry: 4,26
